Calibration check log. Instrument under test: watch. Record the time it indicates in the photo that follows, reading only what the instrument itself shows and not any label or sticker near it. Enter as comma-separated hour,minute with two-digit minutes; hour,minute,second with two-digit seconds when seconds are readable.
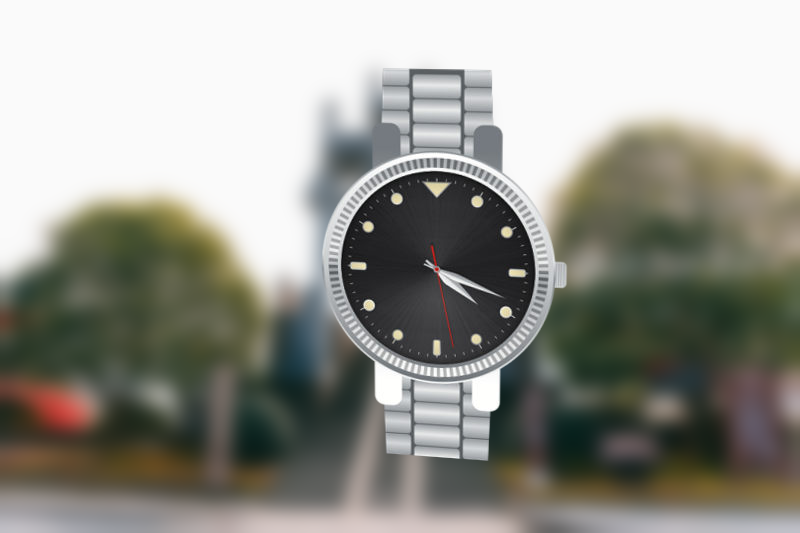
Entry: 4,18,28
